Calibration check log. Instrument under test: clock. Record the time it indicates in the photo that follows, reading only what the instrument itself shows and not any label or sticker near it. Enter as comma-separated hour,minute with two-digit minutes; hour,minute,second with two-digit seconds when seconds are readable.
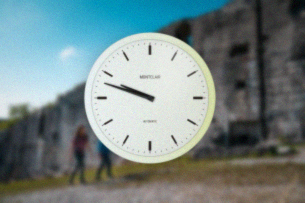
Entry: 9,48
